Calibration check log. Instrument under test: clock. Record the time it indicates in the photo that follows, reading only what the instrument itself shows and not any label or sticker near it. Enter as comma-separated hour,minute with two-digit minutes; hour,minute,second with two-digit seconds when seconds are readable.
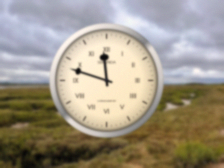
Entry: 11,48
